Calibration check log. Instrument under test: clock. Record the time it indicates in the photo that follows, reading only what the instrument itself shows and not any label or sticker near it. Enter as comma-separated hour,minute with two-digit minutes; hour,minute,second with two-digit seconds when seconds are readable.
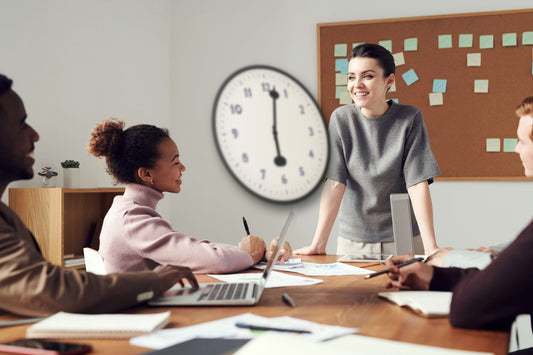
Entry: 6,02
